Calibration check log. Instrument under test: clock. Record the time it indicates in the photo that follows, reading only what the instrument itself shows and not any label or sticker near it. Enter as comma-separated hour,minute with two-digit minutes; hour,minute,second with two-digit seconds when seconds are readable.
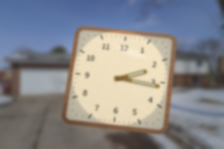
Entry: 2,16
